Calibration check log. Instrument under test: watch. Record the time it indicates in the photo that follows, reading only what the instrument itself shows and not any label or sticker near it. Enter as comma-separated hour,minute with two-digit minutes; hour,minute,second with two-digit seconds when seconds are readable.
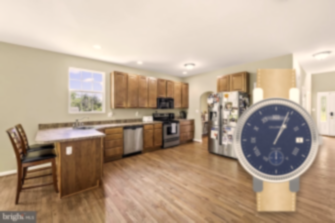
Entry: 1,04
